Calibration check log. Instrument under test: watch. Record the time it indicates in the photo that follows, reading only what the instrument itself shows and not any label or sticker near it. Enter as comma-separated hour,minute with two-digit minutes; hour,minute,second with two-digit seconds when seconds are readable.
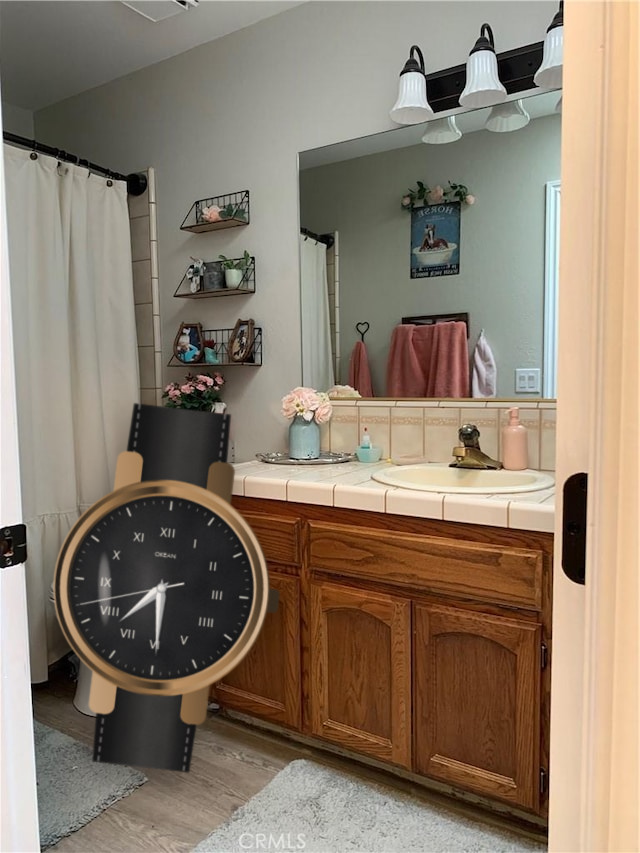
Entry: 7,29,42
